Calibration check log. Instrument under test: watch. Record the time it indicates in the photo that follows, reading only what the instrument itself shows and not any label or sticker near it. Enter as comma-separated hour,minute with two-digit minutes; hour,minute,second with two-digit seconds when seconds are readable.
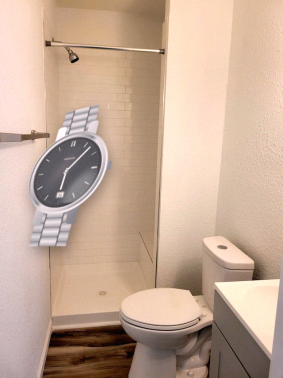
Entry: 6,07
